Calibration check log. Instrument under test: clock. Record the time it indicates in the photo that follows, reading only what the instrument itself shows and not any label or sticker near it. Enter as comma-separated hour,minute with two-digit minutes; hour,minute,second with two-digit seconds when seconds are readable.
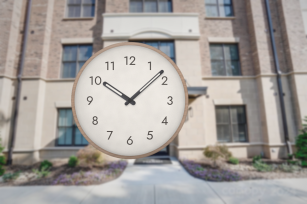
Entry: 10,08
